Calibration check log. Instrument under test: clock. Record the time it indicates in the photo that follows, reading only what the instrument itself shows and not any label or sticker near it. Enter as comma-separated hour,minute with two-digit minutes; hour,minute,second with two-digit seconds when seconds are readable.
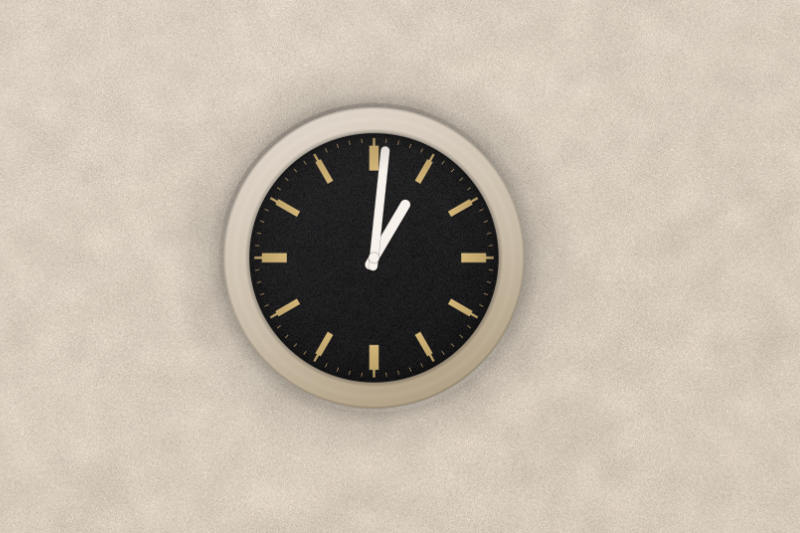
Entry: 1,01
